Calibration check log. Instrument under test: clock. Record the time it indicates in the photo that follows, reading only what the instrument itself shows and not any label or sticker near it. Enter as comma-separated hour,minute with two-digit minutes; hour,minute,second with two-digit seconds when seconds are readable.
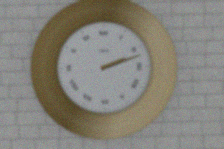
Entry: 2,12
